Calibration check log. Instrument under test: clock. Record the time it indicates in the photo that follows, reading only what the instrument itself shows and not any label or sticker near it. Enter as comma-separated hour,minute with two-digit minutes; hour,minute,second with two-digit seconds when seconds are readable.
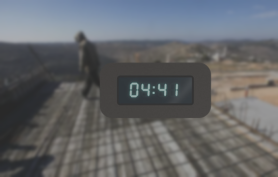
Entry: 4,41
